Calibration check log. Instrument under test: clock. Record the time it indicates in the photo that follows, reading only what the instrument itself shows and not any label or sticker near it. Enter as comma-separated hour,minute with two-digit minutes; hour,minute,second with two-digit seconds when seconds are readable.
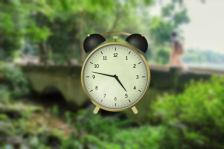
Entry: 4,47
